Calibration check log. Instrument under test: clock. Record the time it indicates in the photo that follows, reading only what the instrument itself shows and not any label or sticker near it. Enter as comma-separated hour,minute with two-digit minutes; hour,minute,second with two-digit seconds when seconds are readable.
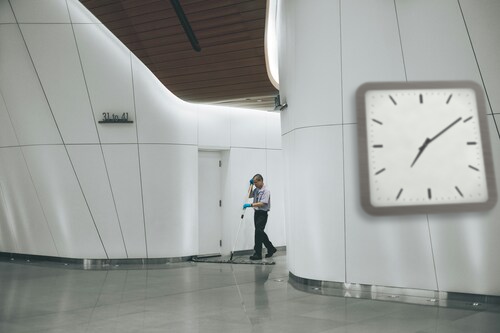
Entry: 7,09
